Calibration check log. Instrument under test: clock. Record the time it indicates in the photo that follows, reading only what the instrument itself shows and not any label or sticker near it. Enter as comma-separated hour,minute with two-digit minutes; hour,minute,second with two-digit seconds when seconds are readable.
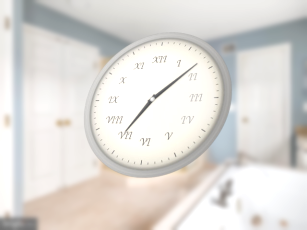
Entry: 7,08
